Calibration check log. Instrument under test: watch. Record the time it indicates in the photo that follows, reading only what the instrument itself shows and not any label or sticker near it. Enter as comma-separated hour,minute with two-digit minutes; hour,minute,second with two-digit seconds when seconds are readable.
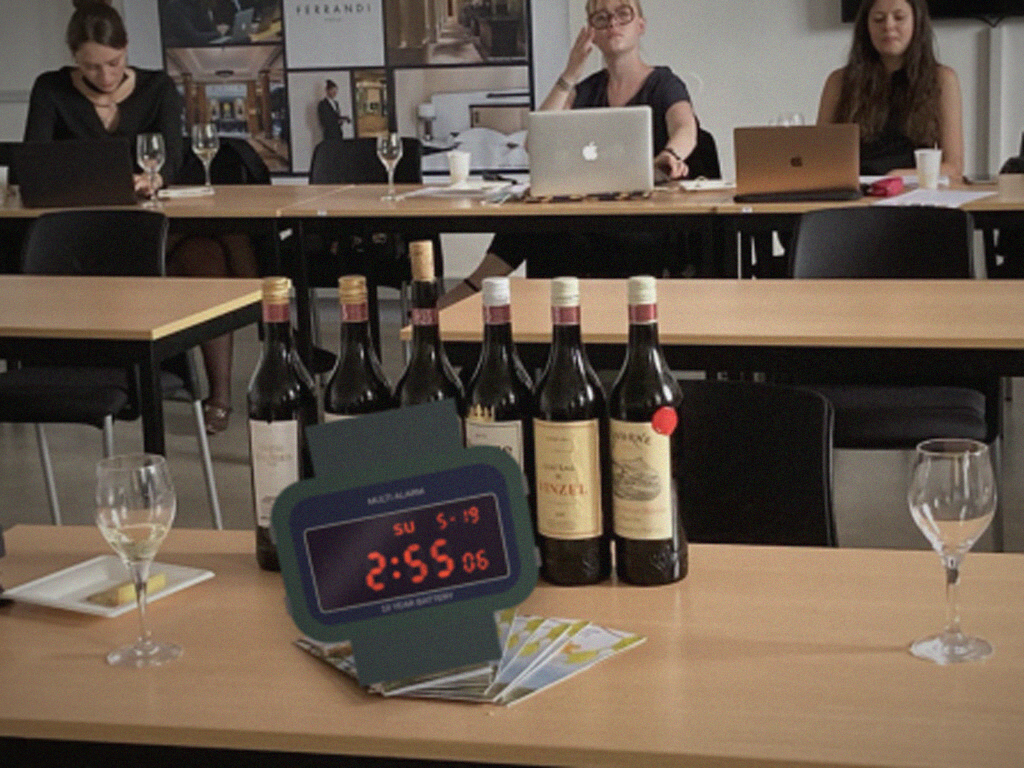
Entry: 2,55,06
